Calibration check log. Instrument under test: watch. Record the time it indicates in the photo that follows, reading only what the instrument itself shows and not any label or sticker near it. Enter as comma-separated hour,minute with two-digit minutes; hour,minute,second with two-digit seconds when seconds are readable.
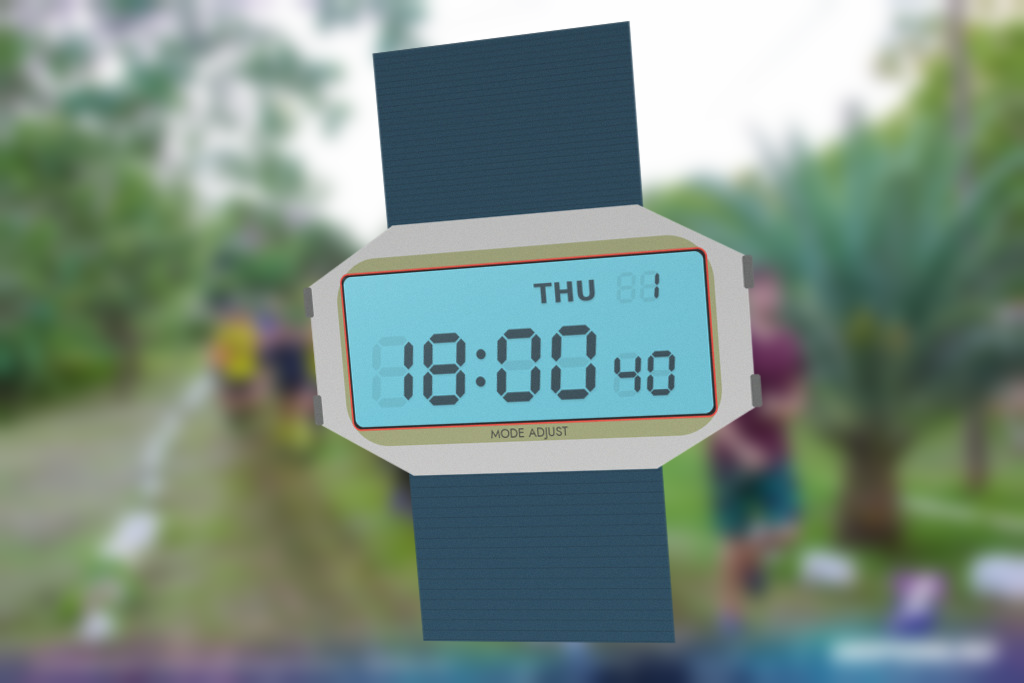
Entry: 18,00,40
